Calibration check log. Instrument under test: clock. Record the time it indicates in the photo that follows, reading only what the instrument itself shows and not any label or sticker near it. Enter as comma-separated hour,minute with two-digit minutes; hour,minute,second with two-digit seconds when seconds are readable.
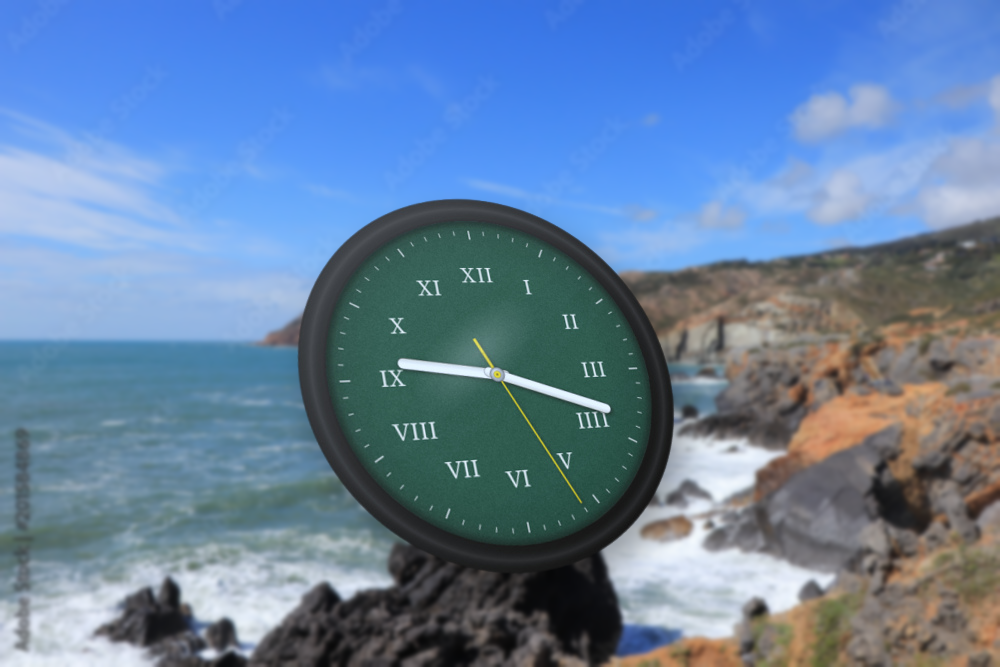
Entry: 9,18,26
